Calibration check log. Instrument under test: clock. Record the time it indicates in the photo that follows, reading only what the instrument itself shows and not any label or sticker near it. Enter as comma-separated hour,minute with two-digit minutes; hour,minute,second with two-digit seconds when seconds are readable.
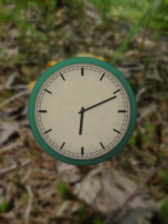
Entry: 6,11
